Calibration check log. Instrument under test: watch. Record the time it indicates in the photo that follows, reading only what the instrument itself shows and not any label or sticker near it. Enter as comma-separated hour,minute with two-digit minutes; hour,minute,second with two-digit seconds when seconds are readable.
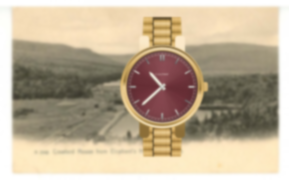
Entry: 10,38
